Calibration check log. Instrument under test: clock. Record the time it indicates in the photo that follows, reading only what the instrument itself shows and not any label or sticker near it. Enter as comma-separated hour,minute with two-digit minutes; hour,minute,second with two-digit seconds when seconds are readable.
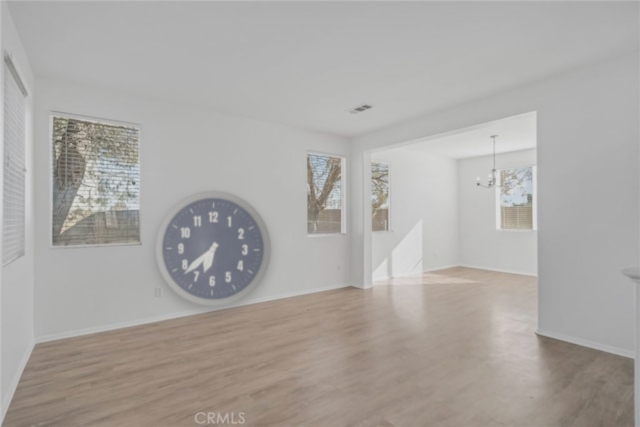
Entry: 6,38
